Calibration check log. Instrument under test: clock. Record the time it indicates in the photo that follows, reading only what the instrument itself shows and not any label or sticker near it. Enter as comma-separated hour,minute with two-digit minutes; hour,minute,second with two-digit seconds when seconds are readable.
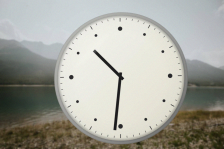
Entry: 10,31
